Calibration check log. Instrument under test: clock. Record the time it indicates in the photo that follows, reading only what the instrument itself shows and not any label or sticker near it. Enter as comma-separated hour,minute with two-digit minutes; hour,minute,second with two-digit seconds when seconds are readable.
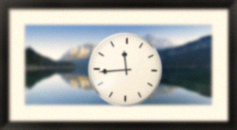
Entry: 11,44
